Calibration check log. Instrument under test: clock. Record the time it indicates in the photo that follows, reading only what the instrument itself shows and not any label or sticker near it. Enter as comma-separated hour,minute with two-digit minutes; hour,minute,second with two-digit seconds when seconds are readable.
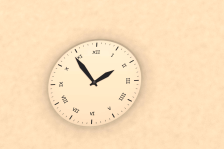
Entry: 1,54
